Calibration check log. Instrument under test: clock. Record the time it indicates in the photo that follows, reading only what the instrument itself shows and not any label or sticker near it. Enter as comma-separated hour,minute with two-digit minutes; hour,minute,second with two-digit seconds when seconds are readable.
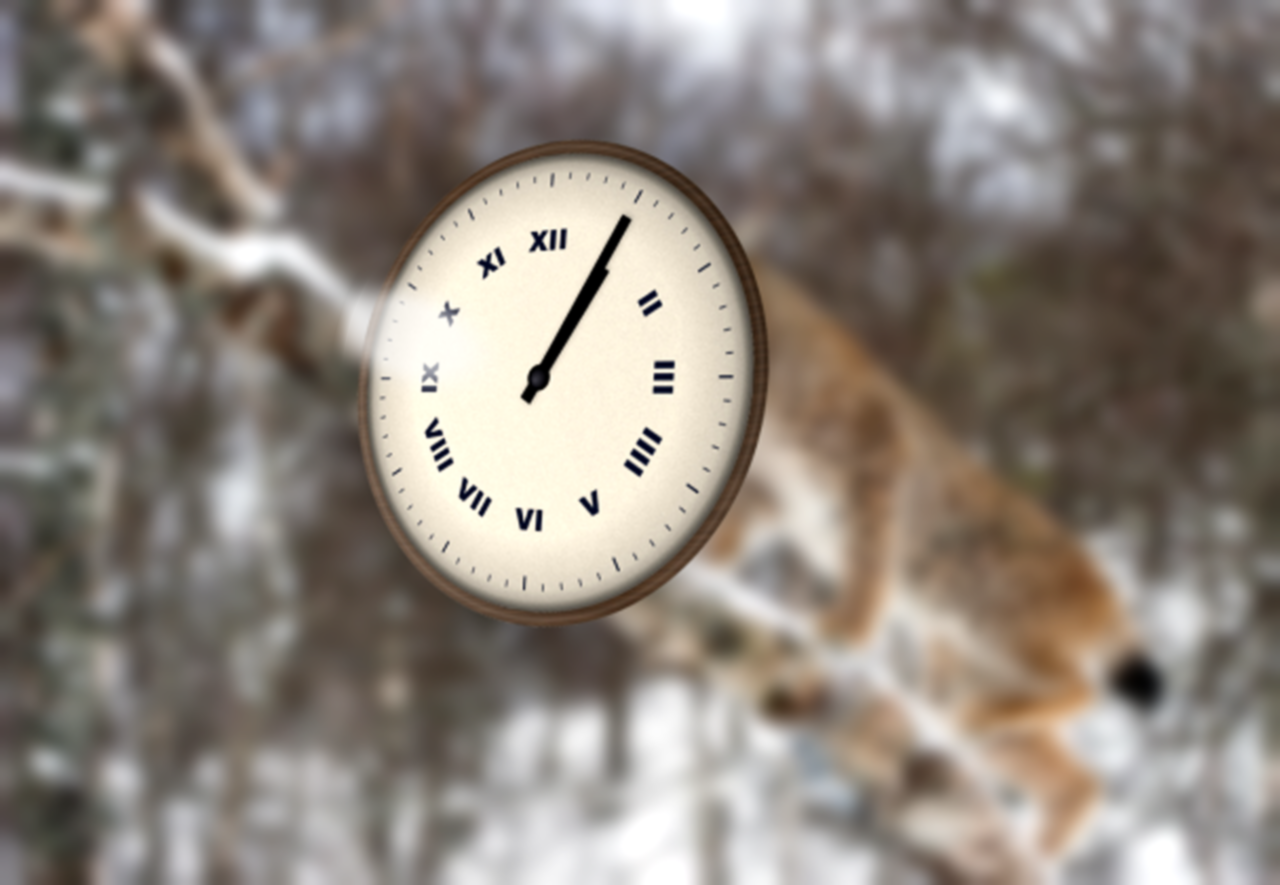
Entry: 1,05
